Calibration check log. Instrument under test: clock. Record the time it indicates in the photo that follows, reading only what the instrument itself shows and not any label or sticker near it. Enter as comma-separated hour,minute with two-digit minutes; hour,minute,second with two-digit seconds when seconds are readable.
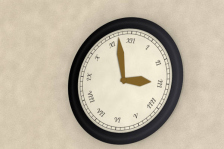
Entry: 2,57
